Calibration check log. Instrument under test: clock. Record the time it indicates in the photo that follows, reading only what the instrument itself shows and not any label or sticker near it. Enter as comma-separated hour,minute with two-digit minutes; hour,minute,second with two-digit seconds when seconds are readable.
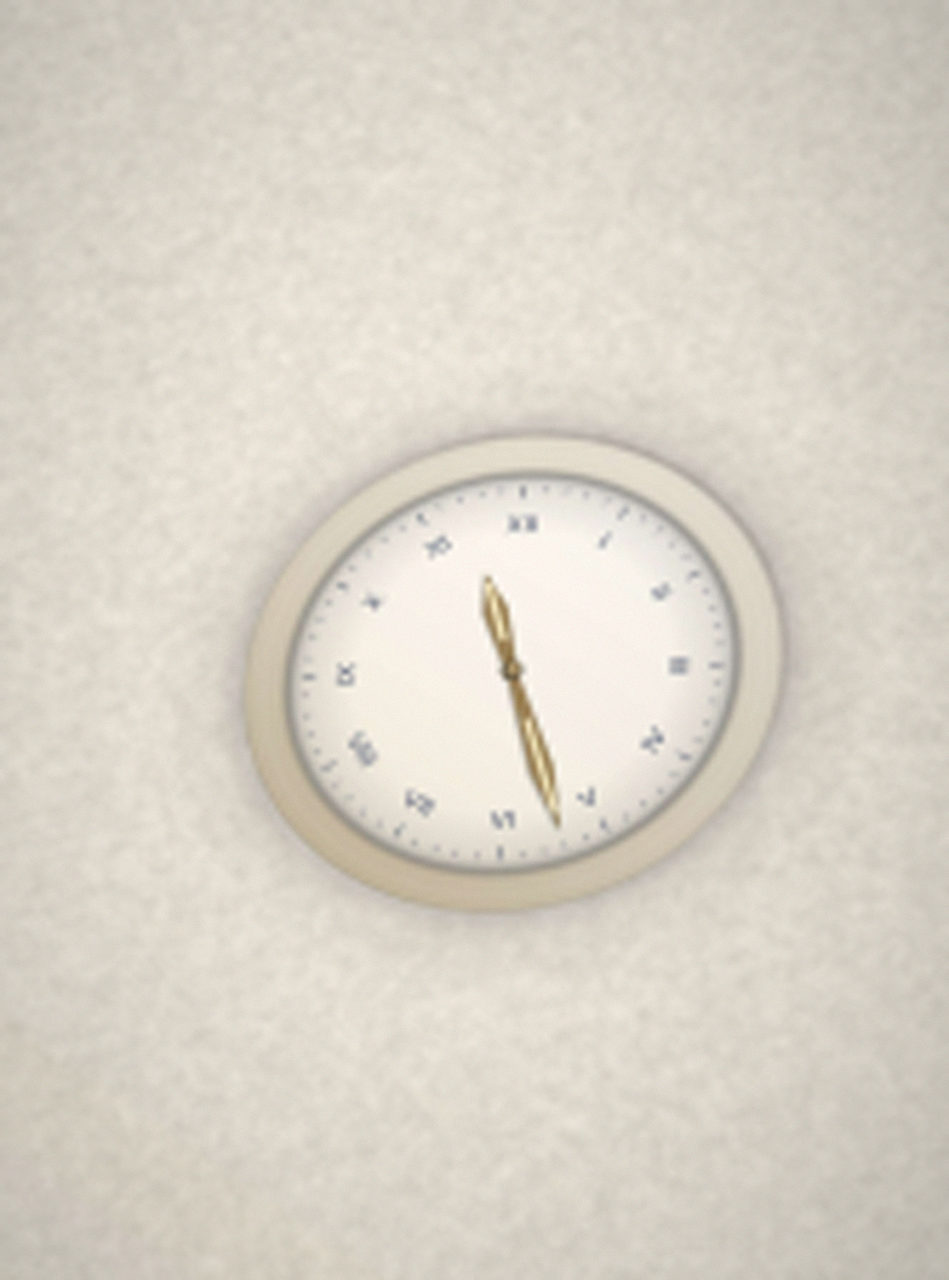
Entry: 11,27
